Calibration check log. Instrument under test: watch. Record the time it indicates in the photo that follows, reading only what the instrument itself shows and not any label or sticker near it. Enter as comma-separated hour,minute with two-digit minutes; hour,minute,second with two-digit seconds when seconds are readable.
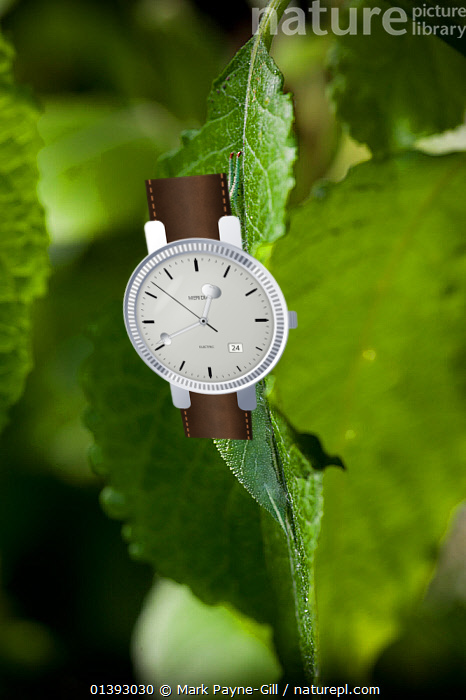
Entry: 12,40,52
